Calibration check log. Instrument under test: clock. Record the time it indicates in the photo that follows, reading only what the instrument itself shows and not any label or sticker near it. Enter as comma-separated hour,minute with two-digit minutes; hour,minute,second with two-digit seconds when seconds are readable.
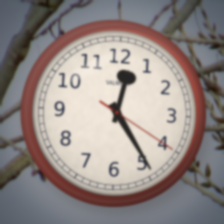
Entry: 12,24,20
